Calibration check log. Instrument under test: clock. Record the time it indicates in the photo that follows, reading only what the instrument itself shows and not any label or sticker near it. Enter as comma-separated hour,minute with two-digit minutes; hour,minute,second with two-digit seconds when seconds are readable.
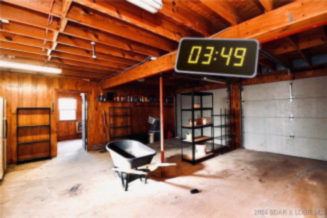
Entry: 3,49
